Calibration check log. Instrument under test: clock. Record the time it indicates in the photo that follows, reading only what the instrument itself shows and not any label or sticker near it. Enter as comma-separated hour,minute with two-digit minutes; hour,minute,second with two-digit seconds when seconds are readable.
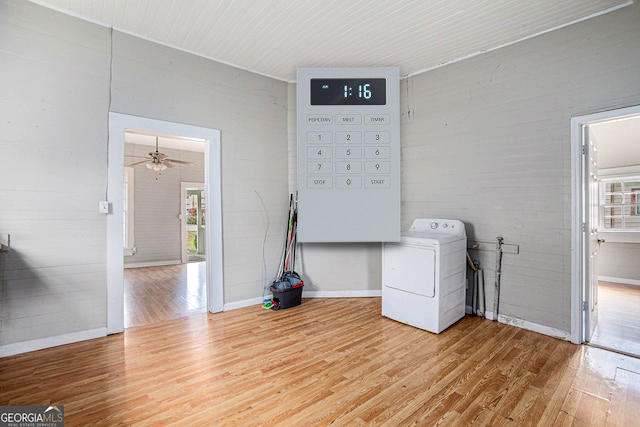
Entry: 1,16
